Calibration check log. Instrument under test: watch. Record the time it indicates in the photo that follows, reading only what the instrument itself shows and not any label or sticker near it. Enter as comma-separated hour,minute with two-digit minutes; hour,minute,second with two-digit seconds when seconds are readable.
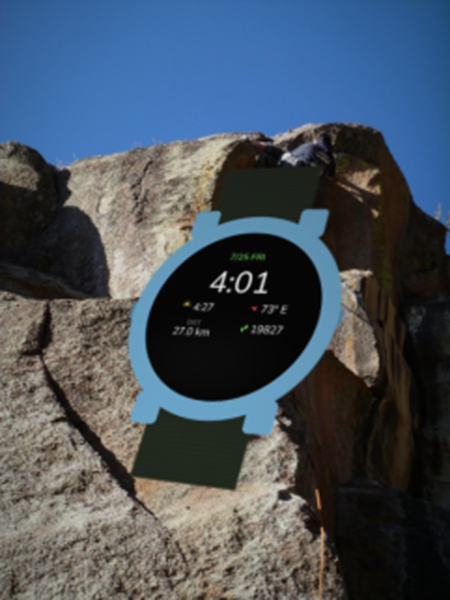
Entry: 4,01
